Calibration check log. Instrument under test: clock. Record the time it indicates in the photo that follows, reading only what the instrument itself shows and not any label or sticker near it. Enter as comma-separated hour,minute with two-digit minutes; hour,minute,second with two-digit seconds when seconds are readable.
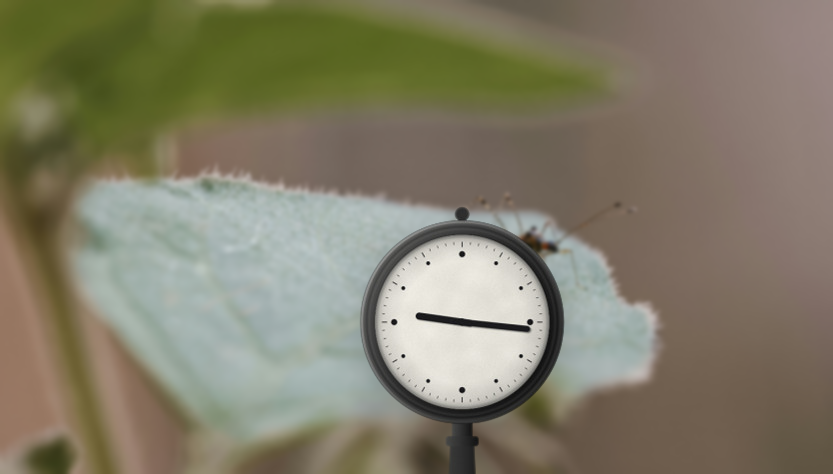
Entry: 9,16
